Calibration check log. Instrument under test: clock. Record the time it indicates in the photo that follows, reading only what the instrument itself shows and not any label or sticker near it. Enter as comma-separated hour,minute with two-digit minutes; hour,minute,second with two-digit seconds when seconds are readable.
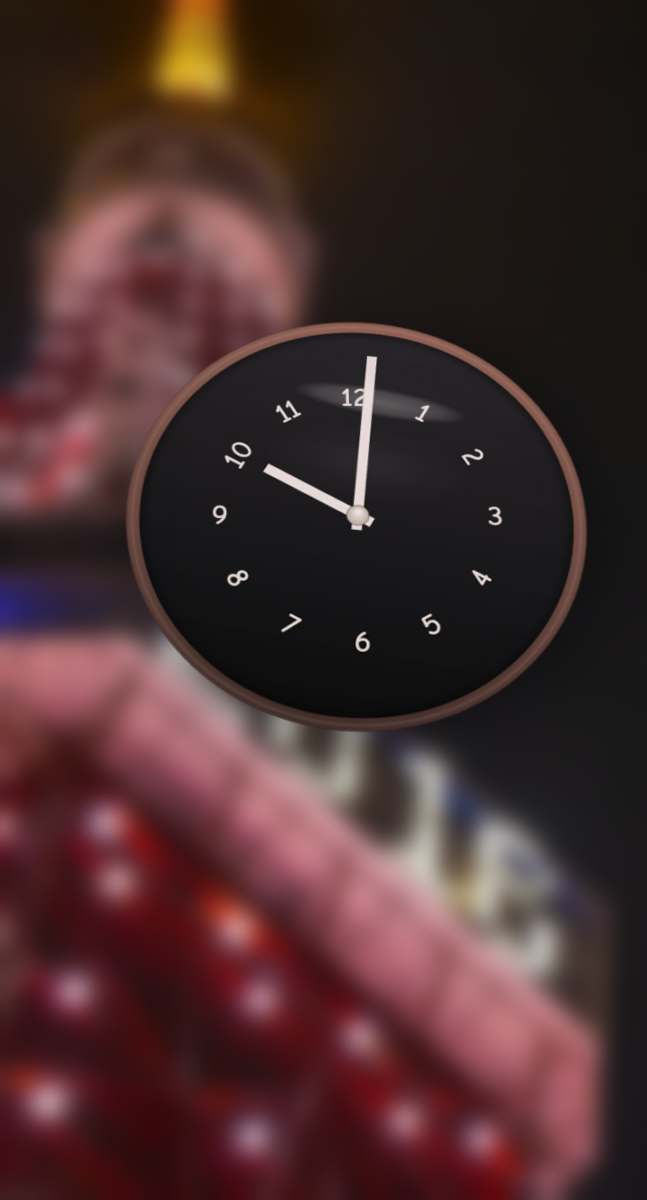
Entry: 10,01
